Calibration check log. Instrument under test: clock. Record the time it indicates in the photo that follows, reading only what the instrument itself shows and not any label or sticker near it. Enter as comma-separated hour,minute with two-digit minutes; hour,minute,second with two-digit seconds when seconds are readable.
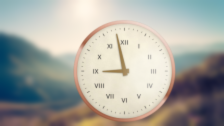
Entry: 8,58
